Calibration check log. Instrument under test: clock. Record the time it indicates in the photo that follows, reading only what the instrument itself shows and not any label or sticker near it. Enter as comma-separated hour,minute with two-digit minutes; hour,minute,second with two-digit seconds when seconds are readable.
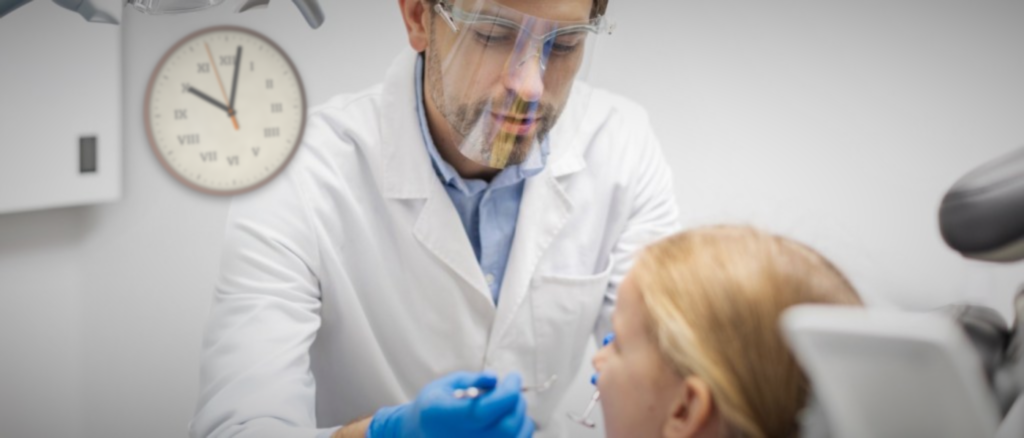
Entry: 10,01,57
